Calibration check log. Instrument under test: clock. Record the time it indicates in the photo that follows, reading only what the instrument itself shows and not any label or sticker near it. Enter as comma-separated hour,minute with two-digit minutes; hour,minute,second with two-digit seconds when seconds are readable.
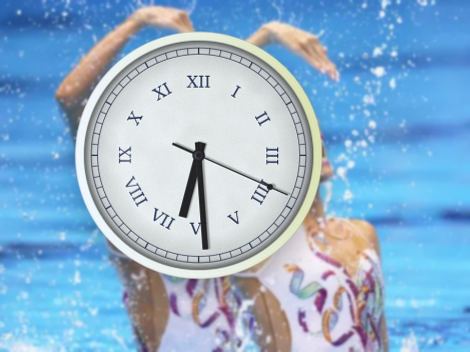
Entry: 6,29,19
